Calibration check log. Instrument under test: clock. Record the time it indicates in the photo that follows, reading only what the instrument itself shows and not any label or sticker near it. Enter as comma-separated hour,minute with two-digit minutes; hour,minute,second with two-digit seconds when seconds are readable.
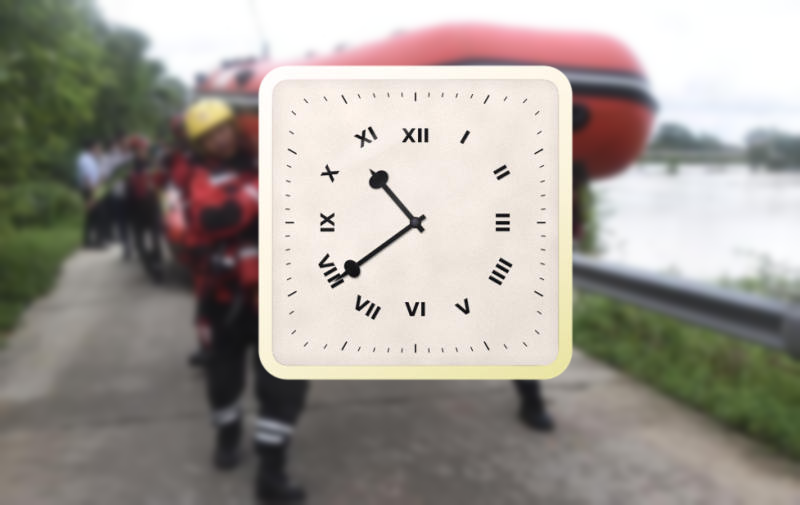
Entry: 10,39
